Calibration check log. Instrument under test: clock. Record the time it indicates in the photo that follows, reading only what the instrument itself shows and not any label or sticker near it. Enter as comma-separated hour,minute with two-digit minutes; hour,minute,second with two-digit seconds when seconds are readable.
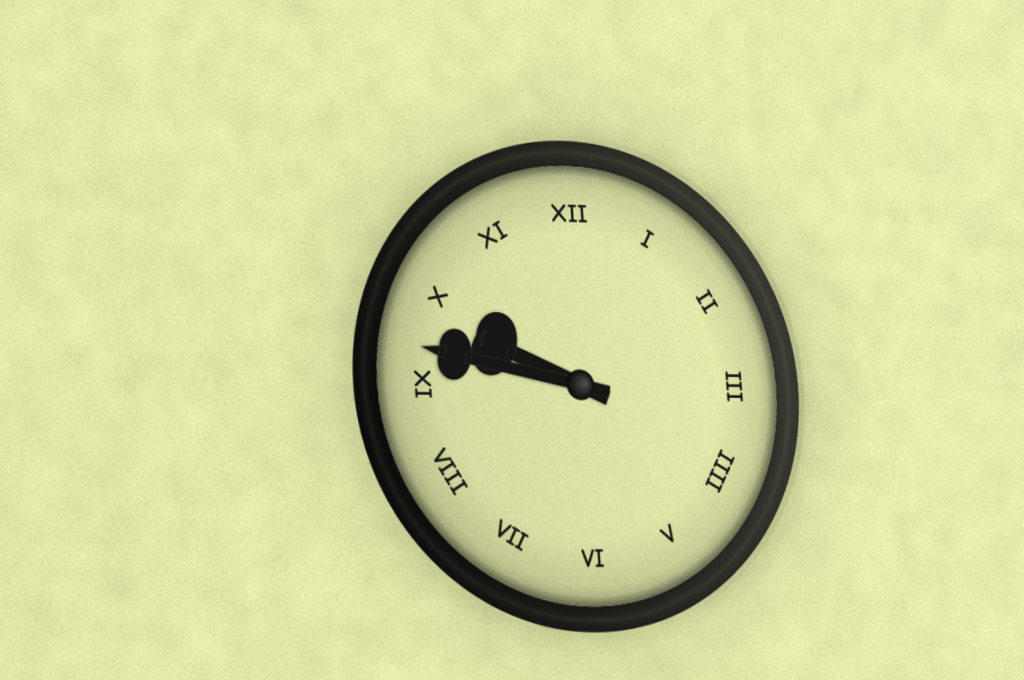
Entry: 9,47
